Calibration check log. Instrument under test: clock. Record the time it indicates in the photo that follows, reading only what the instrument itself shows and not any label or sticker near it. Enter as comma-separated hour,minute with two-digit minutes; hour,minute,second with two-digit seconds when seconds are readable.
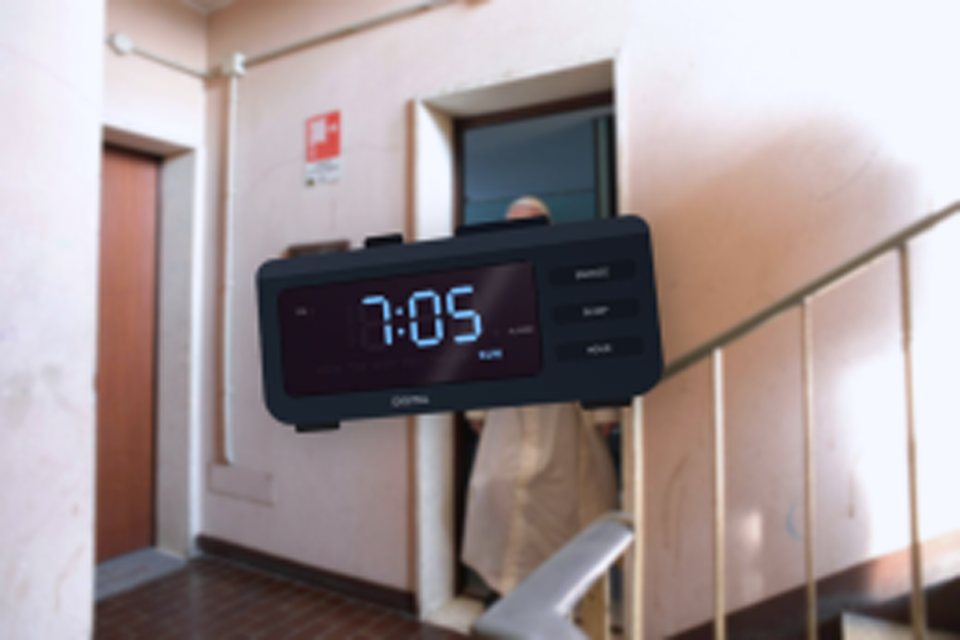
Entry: 7,05
